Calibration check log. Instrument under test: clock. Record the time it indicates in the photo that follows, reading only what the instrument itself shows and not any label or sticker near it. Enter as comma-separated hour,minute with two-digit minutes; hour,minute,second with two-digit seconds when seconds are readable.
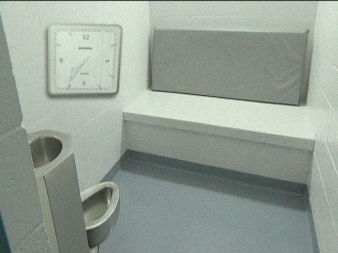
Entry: 7,36
